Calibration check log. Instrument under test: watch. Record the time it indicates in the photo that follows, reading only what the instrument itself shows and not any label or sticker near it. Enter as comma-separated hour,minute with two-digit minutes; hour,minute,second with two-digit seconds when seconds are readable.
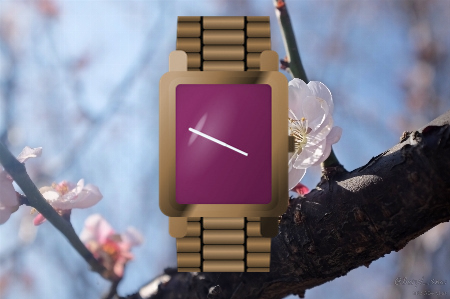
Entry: 3,49
